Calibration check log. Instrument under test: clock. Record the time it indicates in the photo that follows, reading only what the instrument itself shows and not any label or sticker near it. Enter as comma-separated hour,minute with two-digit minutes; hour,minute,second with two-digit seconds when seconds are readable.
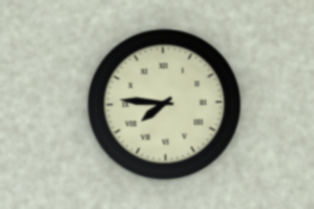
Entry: 7,46
